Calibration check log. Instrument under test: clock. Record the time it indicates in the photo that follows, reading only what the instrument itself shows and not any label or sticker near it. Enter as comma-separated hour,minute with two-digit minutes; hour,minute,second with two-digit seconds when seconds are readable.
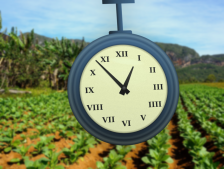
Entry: 12,53
